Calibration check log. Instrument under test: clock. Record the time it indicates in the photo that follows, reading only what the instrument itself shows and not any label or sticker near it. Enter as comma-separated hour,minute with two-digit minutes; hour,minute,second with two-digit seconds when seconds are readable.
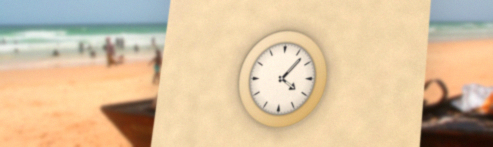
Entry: 4,07
